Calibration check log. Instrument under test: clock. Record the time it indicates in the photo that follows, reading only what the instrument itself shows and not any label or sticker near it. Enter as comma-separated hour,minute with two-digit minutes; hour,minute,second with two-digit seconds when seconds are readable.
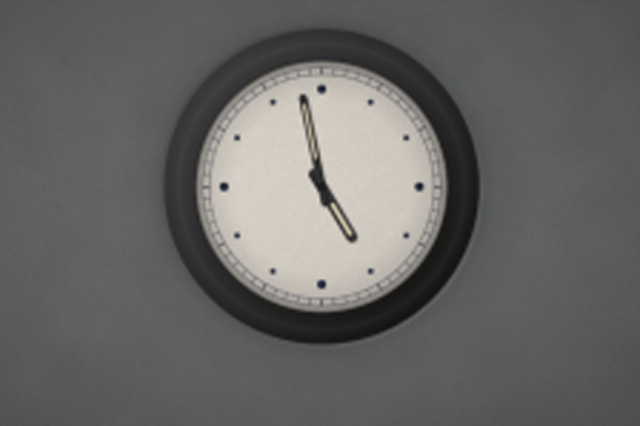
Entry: 4,58
